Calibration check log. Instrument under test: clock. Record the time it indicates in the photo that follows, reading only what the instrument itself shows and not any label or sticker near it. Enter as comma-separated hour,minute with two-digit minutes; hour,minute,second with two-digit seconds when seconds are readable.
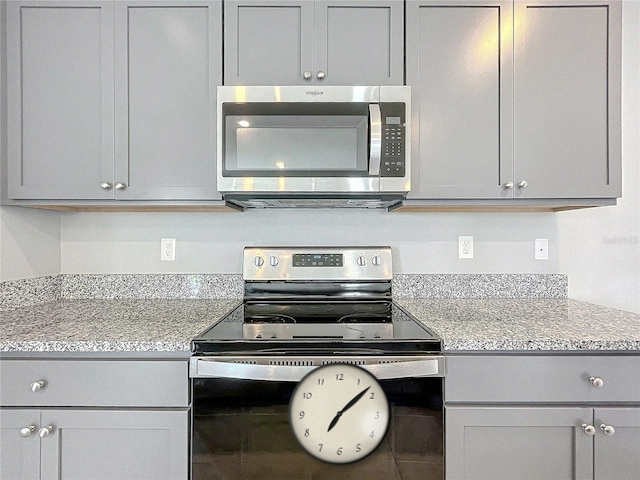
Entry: 7,08
